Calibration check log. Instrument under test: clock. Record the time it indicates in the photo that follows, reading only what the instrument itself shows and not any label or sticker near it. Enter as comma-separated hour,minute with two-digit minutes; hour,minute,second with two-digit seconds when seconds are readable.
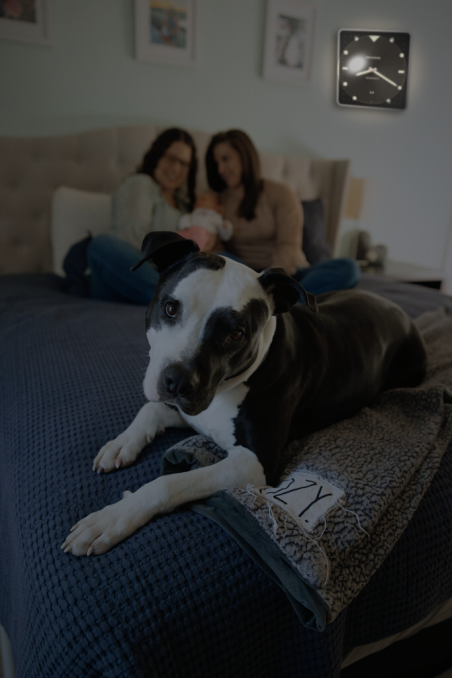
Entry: 8,20
